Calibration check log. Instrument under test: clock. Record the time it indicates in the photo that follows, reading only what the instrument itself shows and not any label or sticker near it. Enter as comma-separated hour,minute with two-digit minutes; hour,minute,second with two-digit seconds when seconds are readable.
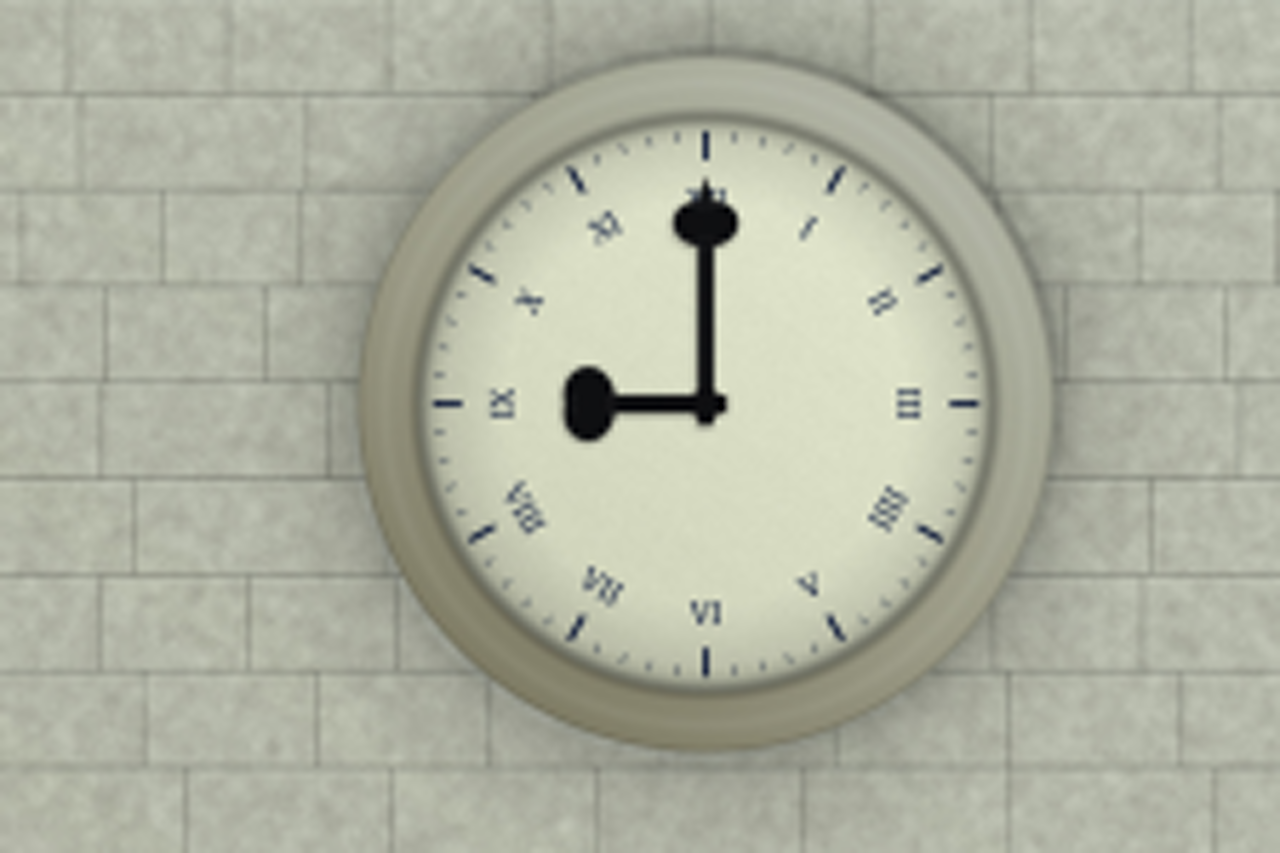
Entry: 9,00
